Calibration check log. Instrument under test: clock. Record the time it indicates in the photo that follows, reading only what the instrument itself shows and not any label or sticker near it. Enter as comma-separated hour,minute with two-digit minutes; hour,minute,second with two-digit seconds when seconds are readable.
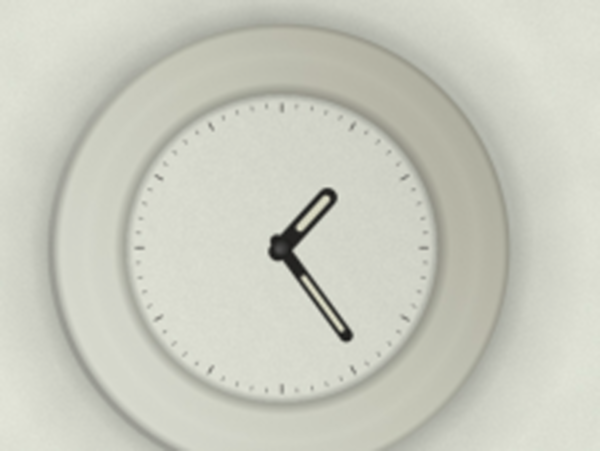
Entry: 1,24
